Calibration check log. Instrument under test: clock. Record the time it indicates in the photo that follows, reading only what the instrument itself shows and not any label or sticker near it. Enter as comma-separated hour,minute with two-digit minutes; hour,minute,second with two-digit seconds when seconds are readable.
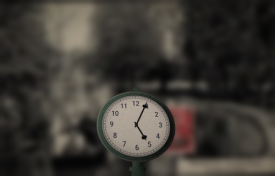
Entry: 5,04
